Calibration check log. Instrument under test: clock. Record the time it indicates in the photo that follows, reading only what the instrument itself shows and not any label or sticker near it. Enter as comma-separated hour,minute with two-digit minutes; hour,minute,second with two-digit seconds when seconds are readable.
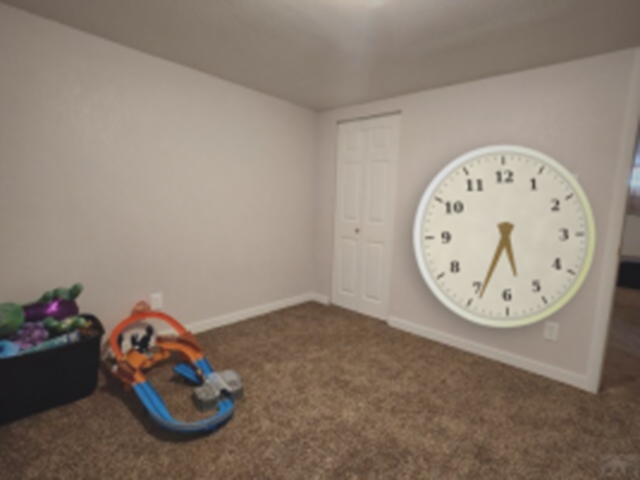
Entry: 5,34
